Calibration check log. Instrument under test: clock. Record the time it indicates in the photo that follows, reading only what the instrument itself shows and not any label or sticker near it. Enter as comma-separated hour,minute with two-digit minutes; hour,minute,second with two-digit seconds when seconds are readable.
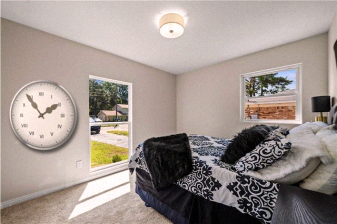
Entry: 1,54
